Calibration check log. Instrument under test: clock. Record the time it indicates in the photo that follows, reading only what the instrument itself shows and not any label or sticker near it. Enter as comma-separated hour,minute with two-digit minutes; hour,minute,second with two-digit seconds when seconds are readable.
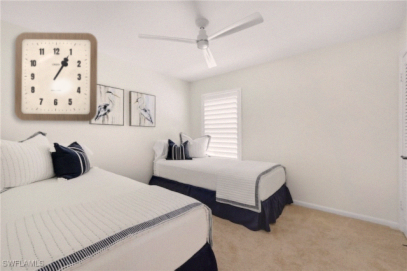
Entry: 1,05
